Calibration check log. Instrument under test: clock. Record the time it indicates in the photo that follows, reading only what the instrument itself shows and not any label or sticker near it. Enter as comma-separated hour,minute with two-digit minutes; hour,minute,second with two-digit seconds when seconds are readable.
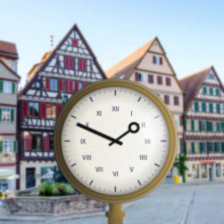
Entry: 1,49
